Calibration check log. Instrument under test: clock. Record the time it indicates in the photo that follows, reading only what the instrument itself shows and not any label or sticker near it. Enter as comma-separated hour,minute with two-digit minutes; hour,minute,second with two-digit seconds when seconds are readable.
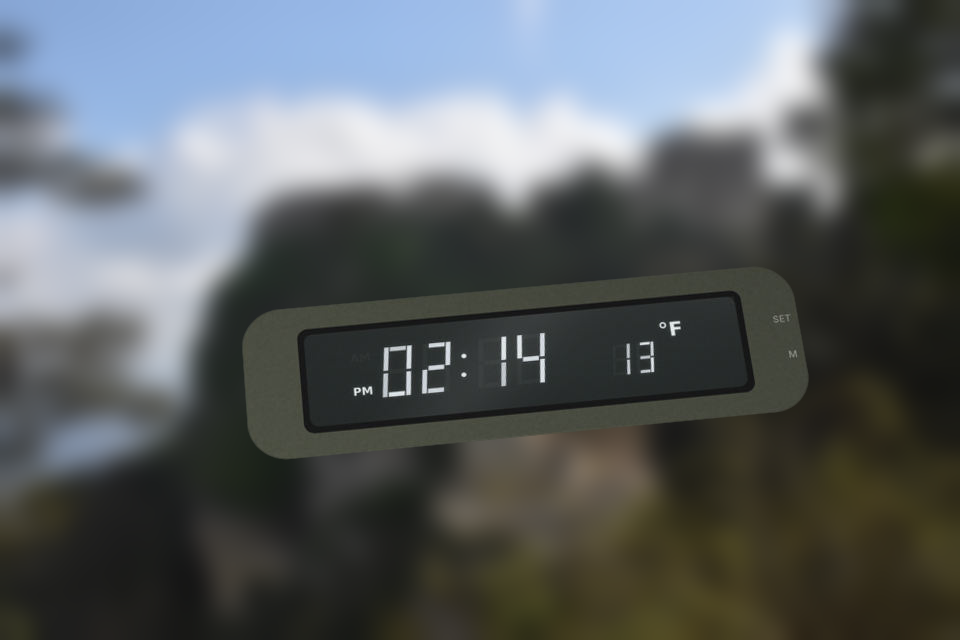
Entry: 2,14
